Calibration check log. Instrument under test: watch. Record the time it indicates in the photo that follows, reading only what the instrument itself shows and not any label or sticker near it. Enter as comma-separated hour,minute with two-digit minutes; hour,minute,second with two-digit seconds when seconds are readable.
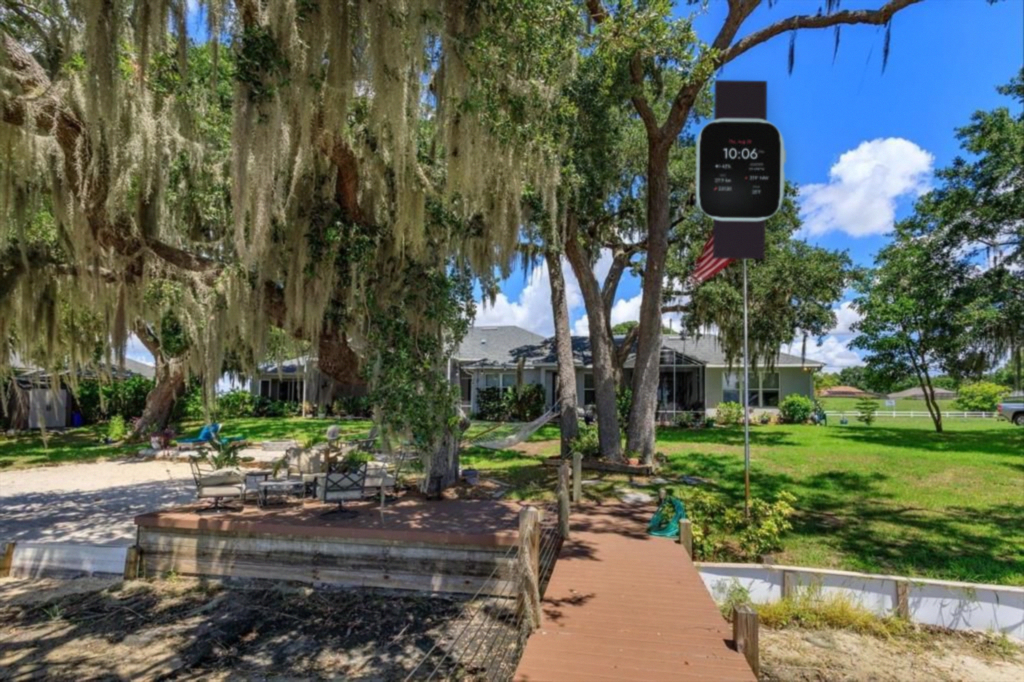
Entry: 10,06
